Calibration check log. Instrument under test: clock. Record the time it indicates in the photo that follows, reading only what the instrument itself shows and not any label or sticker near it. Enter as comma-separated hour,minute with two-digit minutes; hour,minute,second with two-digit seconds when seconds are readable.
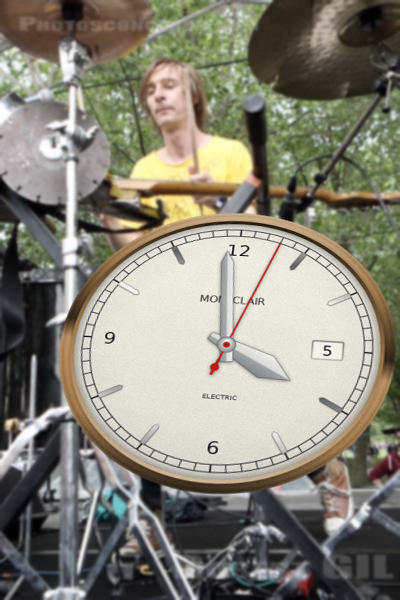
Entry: 3,59,03
